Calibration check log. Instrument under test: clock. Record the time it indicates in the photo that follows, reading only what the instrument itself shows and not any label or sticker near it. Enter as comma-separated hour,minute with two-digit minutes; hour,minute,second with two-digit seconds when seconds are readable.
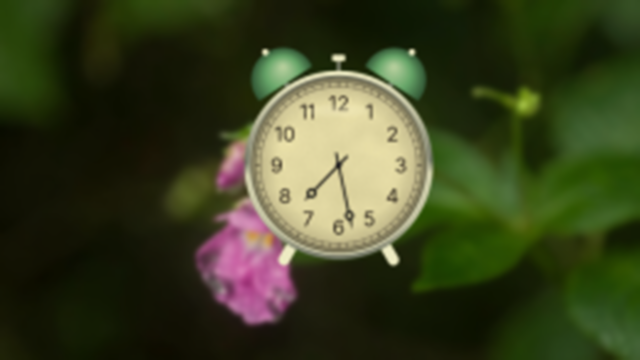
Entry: 7,28
